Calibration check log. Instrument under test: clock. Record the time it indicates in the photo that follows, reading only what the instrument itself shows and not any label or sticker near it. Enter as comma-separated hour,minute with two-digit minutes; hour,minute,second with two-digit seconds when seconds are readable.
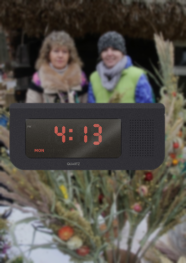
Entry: 4,13
